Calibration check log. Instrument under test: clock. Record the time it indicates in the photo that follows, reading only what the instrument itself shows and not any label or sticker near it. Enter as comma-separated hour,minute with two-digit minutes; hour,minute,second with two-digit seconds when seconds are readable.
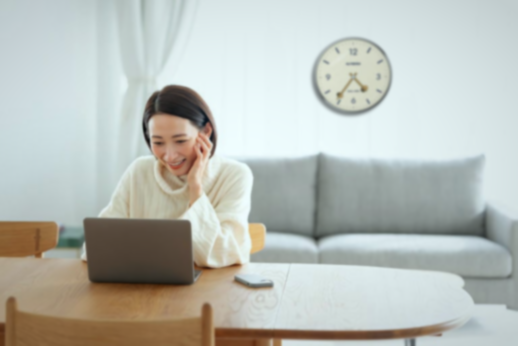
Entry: 4,36
